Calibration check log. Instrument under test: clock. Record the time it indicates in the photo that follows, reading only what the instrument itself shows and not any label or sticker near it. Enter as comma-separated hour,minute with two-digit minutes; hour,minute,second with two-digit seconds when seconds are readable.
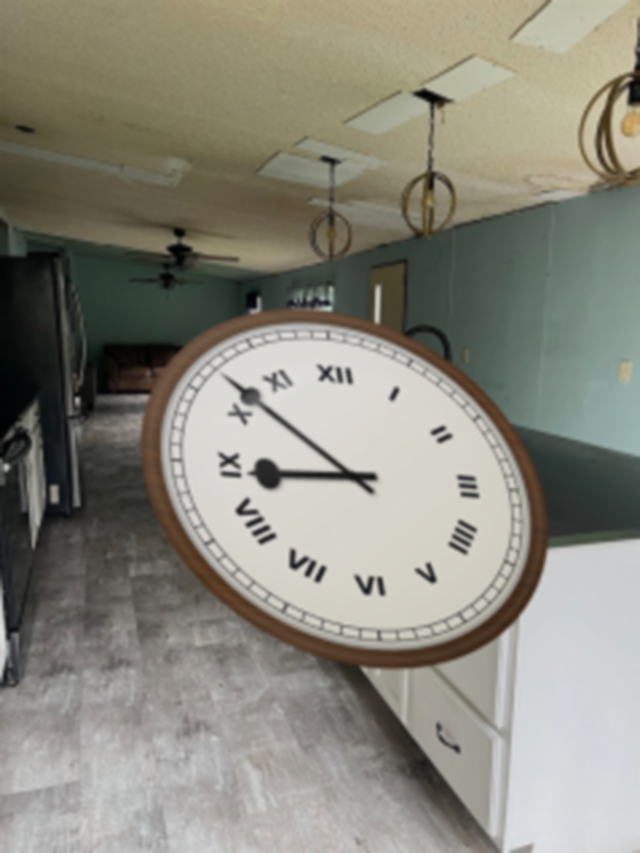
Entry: 8,52
